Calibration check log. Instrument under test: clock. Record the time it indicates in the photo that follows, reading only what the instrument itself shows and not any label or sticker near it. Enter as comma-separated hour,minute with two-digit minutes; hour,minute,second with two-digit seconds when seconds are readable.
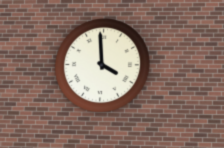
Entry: 3,59
